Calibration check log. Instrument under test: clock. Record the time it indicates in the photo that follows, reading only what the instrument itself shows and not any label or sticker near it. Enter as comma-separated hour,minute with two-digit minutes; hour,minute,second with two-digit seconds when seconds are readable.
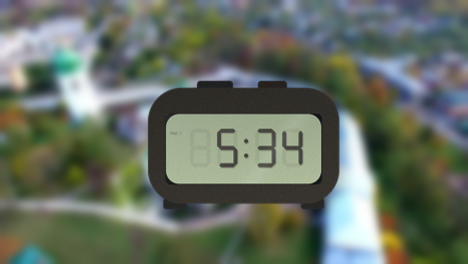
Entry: 5,34
